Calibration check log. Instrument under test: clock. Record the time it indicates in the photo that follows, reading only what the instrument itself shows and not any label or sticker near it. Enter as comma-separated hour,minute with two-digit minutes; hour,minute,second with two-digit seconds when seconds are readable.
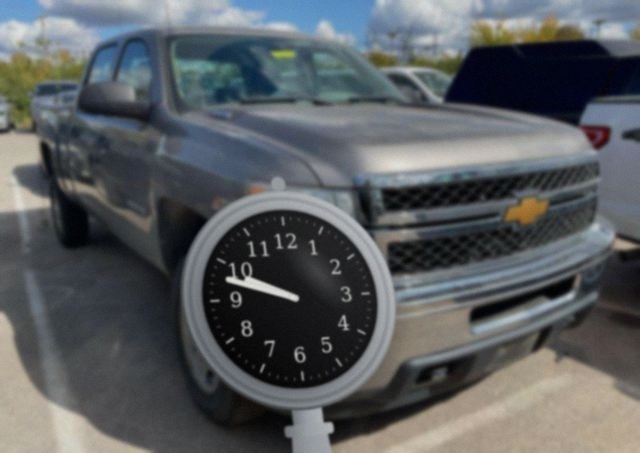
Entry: 9,48
